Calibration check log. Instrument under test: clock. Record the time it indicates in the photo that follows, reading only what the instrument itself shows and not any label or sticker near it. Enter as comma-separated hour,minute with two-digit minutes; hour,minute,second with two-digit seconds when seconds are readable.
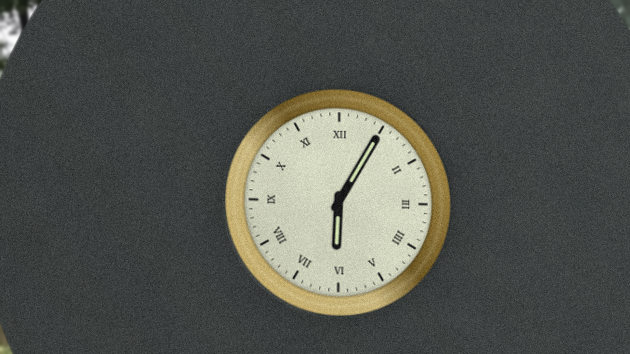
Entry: 6,05
